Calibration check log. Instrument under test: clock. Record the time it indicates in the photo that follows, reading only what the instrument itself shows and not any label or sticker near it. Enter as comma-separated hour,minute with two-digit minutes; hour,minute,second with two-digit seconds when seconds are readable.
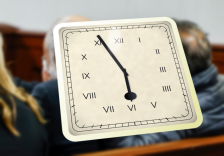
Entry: 5,56
